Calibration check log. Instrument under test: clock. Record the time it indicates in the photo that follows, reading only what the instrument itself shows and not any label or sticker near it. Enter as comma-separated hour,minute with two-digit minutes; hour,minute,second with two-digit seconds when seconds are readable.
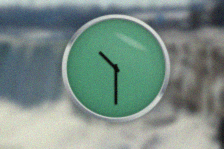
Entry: 10,30
